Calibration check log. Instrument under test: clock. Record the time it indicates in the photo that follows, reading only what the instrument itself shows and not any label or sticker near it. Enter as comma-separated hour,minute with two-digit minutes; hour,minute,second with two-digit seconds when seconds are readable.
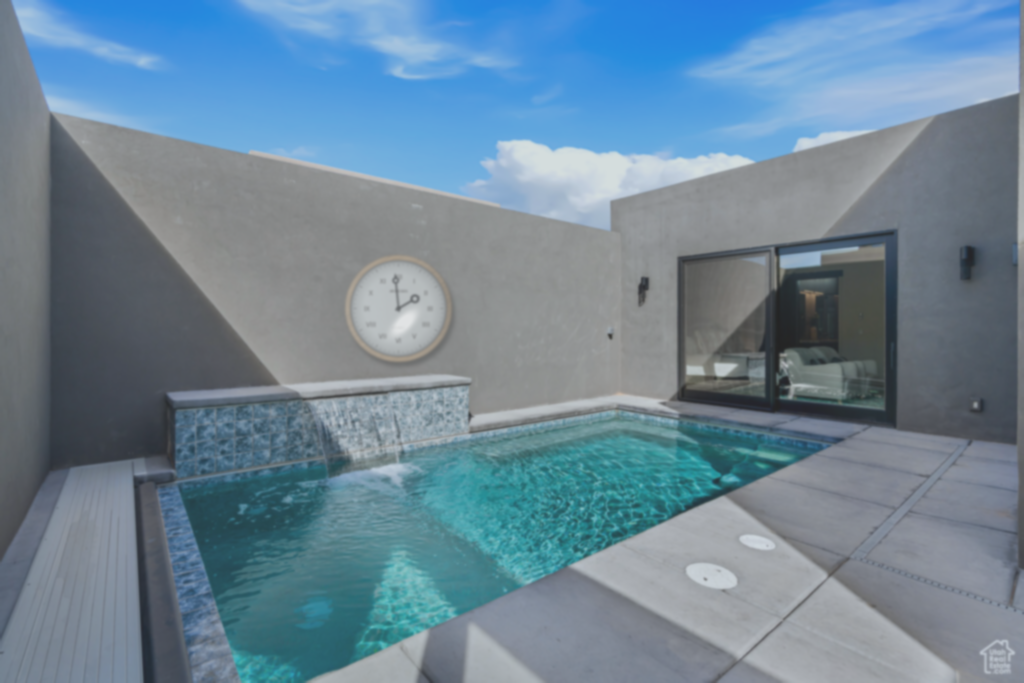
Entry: 1,59
